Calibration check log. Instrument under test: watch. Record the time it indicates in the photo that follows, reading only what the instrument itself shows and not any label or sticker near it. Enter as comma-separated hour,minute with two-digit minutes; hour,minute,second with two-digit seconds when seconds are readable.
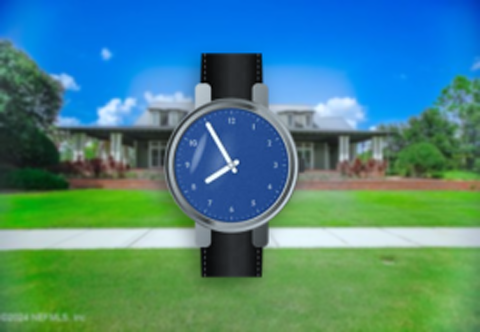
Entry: 7,55
